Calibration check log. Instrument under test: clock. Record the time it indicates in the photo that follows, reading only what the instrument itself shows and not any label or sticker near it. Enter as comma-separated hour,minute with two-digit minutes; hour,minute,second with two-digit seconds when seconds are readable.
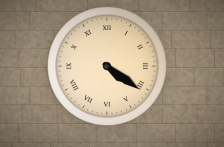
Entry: 4,21
